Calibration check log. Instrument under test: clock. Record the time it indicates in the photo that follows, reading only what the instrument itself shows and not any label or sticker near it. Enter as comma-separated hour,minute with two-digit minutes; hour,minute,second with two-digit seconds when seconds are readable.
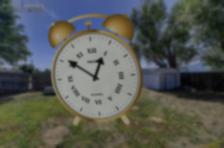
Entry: 12,51
